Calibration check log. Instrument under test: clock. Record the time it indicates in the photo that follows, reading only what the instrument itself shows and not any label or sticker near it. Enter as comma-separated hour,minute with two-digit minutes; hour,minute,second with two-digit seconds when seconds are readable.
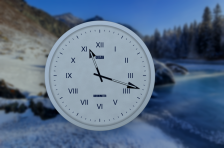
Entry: 11,18
